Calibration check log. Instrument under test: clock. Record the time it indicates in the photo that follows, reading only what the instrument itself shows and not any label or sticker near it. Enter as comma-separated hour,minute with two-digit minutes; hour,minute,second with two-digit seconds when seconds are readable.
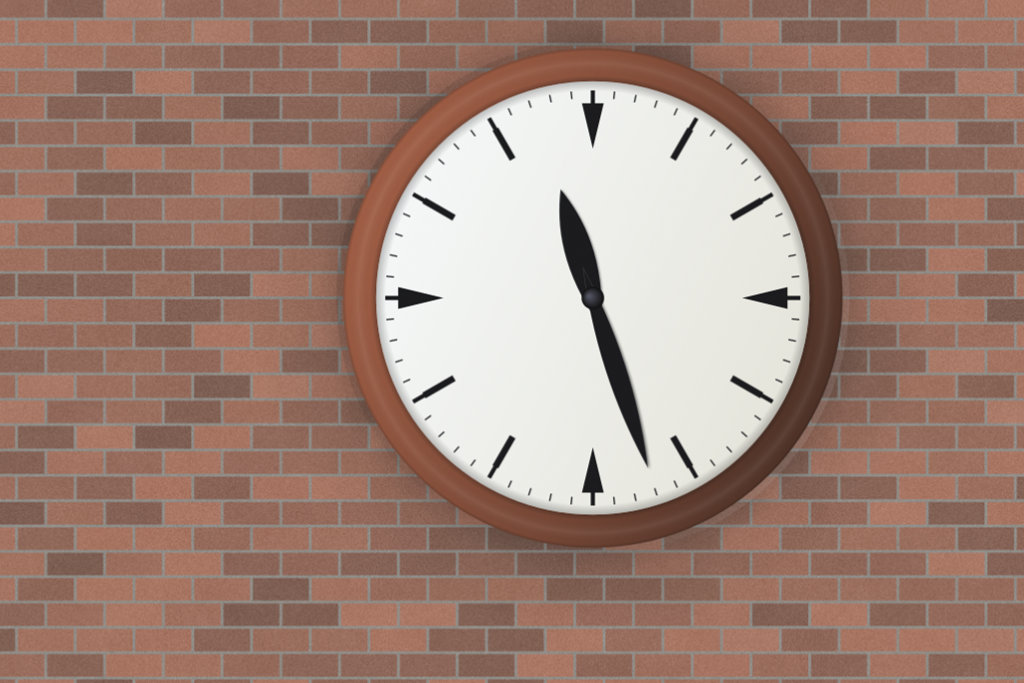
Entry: 11,27
